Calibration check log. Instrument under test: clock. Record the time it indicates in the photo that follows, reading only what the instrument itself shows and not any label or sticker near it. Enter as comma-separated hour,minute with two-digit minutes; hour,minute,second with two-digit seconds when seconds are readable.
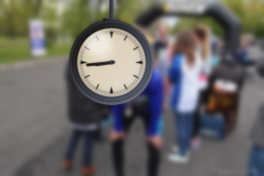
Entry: 8,44
